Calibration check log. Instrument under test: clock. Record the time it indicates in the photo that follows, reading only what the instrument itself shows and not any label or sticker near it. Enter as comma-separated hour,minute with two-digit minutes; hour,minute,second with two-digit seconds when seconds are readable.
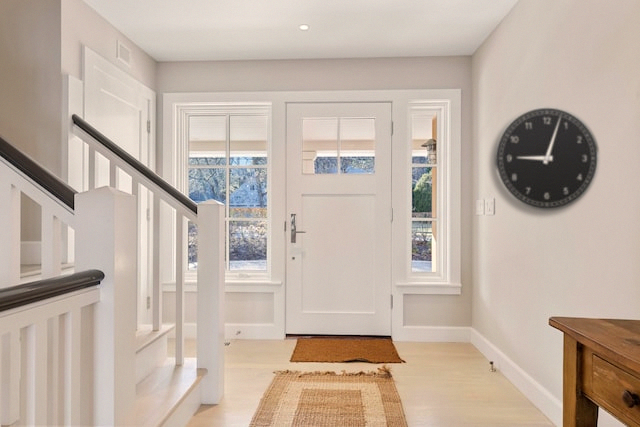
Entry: 9,03
